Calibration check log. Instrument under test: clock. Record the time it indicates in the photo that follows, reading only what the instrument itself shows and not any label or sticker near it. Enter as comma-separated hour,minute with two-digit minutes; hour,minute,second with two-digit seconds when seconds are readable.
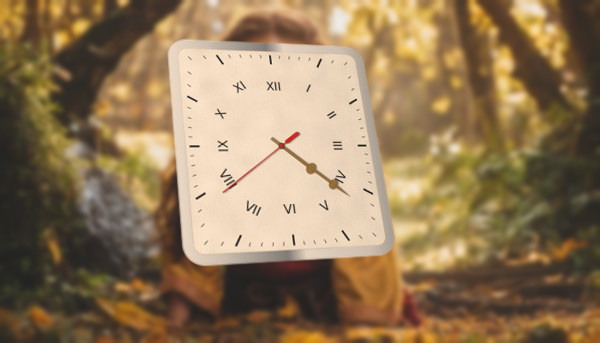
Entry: 4,21,39
